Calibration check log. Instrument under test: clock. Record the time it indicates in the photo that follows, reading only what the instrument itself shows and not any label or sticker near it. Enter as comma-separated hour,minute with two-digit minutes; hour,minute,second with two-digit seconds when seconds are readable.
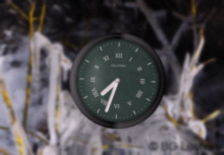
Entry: 7,33
